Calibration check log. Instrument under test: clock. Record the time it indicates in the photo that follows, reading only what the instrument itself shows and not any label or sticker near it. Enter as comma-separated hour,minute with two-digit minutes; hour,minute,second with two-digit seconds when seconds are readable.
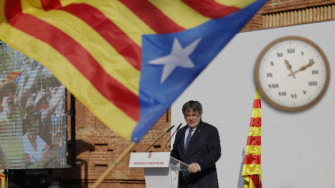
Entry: 11,11
